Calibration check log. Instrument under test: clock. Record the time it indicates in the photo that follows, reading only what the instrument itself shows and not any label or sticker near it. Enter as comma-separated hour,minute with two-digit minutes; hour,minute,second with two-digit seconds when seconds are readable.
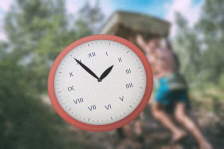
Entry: 1,55
